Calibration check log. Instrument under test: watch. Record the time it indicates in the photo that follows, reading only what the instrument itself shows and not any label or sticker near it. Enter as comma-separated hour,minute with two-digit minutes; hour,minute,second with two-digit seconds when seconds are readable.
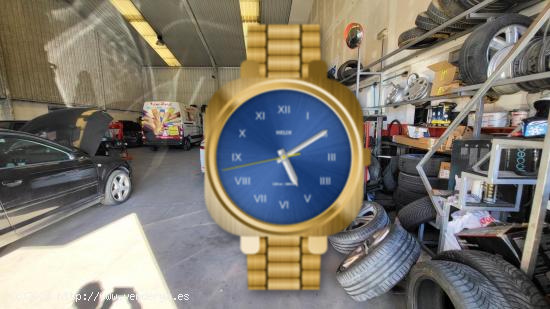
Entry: 5,09,43
